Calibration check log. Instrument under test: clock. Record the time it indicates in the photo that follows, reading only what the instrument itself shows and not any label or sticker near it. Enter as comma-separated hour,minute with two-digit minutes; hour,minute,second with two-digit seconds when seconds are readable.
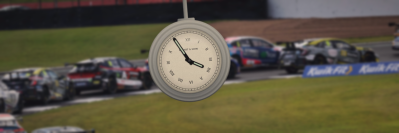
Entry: 3,55
